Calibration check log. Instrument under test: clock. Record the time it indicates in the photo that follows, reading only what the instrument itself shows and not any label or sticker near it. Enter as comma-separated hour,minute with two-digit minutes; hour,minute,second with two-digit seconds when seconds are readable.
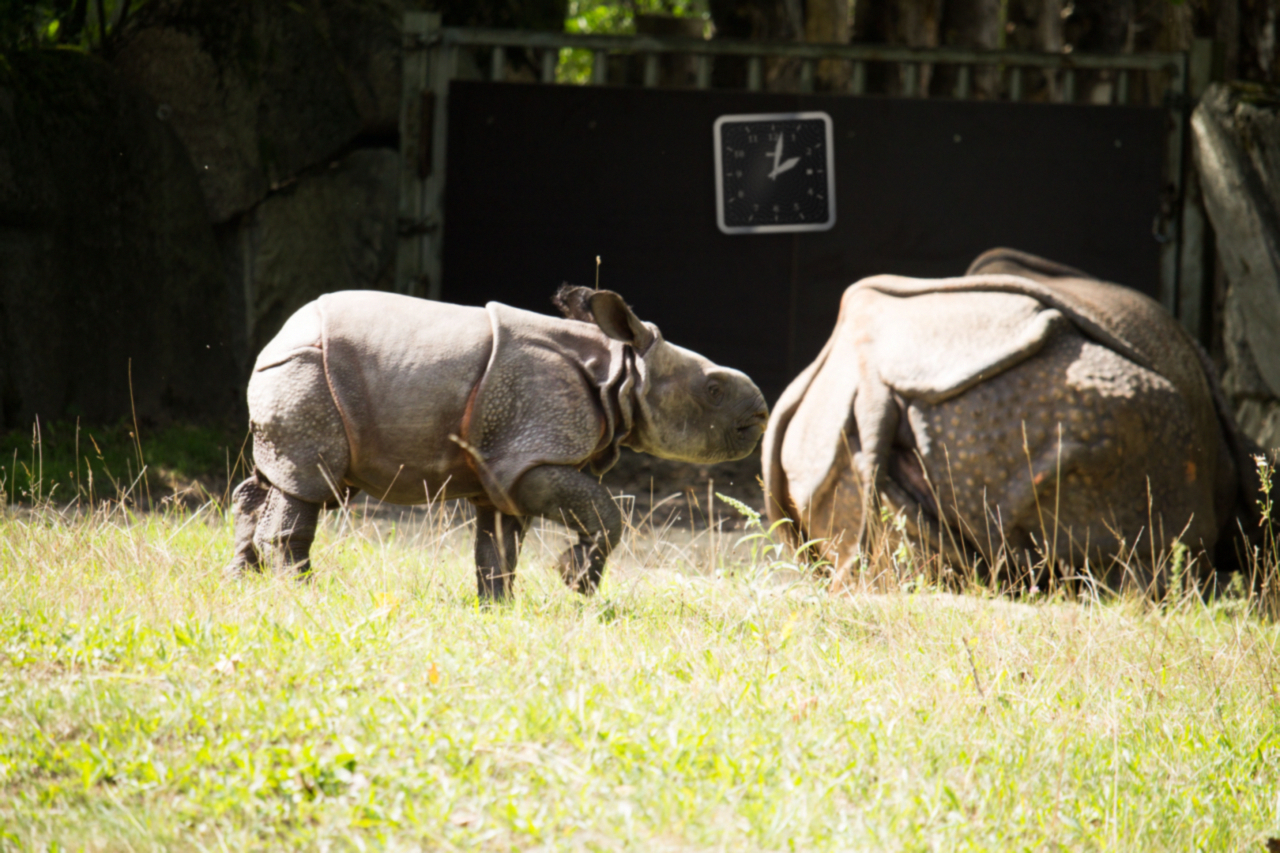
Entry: 2,02
